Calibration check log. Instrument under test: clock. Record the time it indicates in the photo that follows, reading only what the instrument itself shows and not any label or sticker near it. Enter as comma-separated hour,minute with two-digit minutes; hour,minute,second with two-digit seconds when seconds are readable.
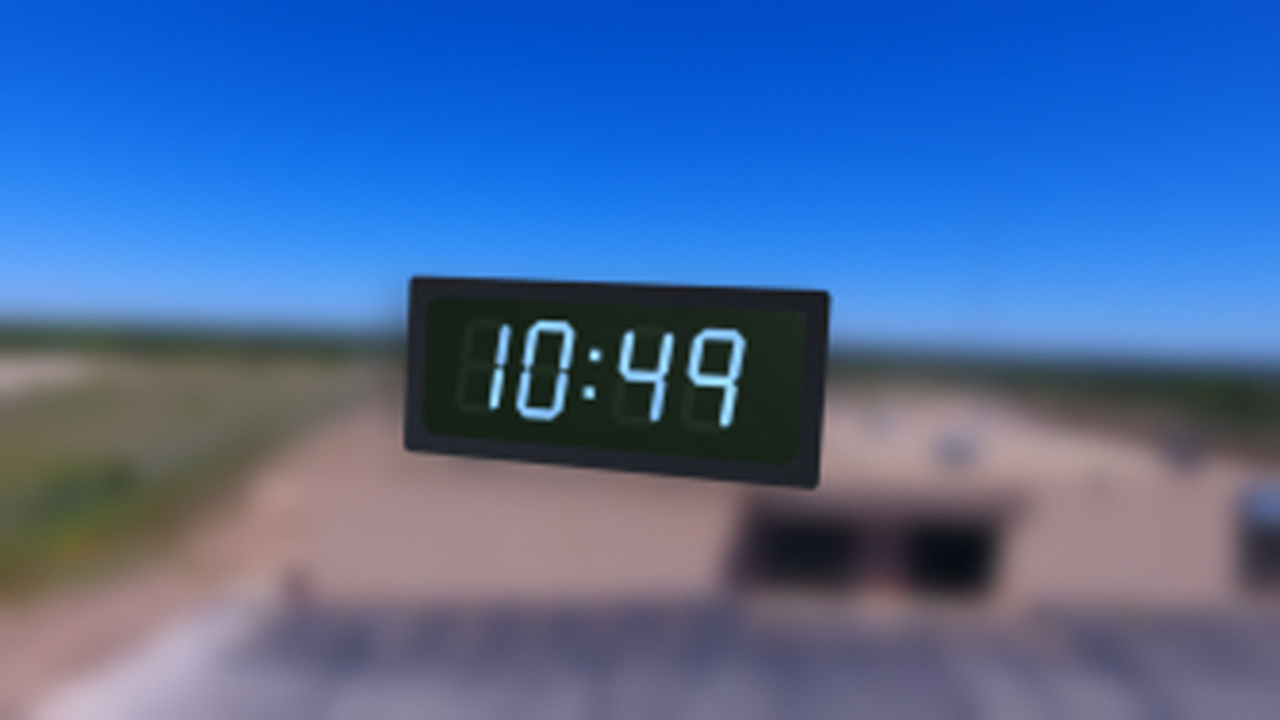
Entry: 10,49
